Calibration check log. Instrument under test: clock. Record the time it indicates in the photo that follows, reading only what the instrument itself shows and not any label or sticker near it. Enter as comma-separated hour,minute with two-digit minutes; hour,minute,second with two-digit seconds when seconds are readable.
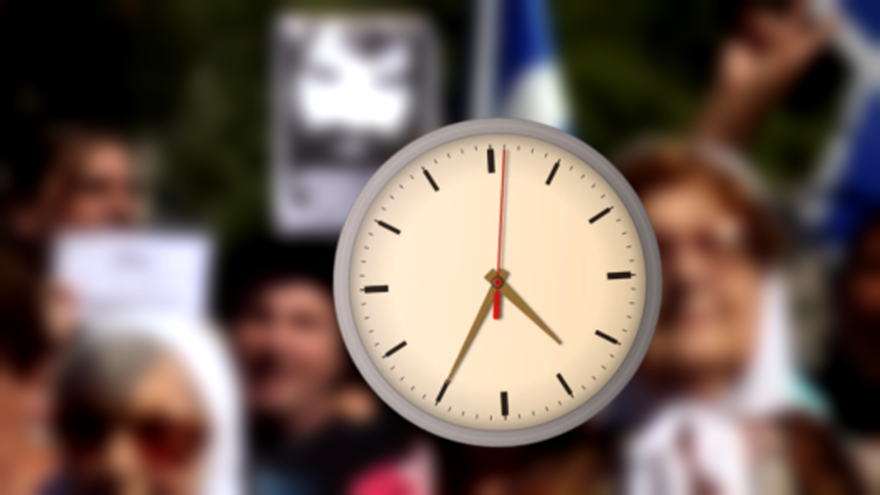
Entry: 4,35,01
